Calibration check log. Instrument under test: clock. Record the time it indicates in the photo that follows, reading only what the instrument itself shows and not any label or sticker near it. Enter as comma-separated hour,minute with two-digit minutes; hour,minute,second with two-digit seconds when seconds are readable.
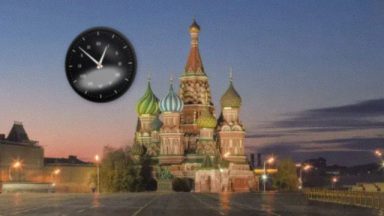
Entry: 12,52
